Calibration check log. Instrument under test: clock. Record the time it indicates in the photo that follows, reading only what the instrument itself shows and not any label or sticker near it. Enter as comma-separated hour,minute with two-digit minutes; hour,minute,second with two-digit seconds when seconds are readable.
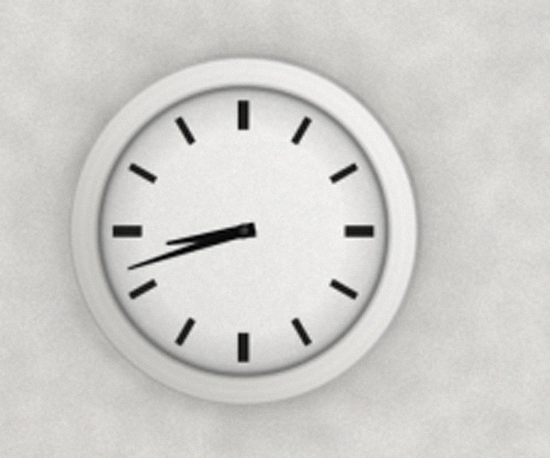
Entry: 8,42
